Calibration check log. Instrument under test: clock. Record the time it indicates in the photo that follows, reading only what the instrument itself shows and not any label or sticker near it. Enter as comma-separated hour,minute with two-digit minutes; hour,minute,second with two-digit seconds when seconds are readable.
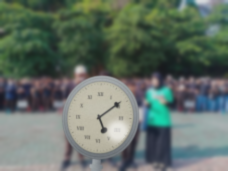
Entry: 5,09
